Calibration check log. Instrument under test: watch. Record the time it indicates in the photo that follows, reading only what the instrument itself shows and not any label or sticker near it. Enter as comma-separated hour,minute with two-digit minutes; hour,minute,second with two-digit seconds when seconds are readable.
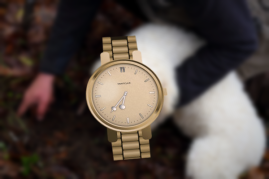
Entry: 6,37
